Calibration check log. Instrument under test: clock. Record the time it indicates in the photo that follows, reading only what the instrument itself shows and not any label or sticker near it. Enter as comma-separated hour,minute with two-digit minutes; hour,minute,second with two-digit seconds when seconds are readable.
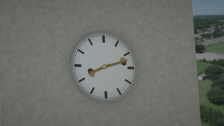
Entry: 8,12
